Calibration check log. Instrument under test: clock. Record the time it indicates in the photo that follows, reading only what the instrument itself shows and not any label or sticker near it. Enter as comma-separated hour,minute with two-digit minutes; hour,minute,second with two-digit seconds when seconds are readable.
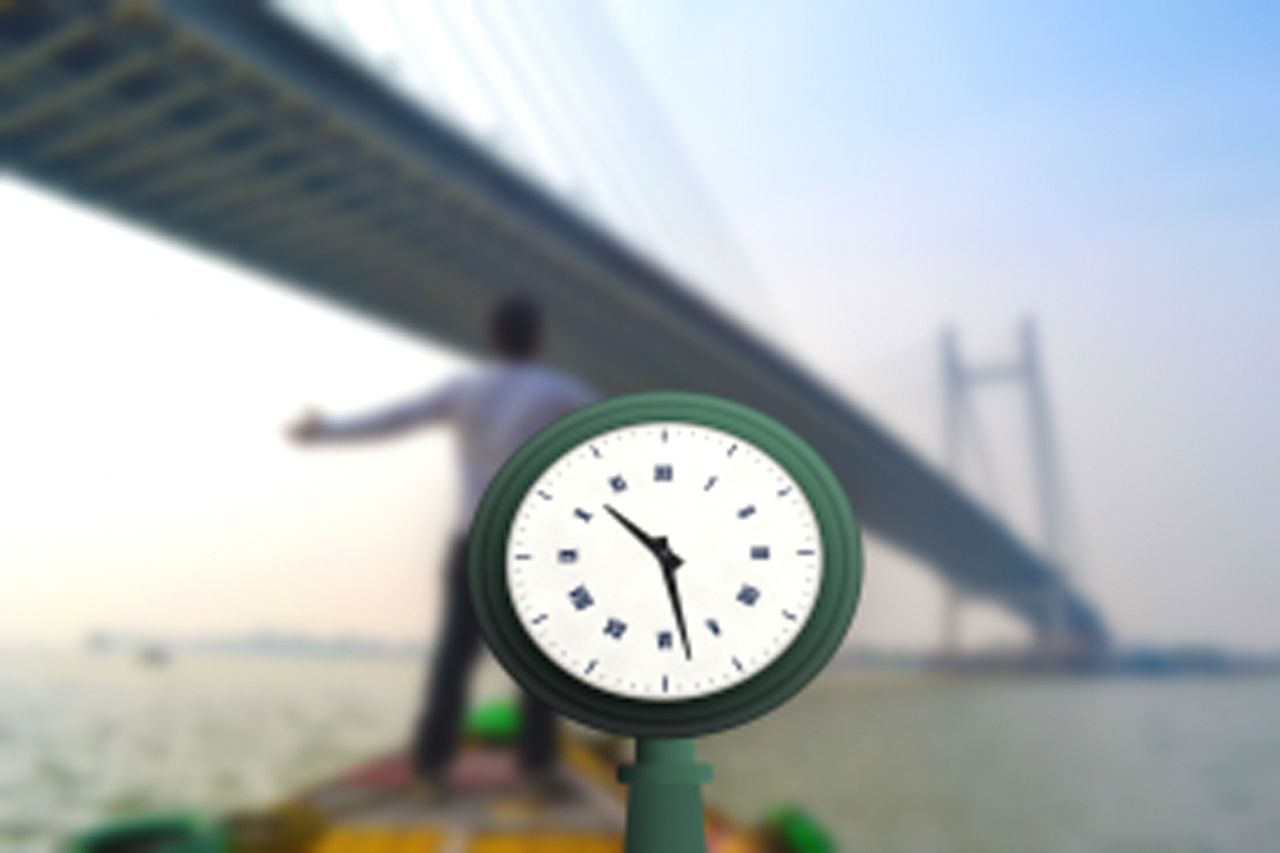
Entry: 10,28
